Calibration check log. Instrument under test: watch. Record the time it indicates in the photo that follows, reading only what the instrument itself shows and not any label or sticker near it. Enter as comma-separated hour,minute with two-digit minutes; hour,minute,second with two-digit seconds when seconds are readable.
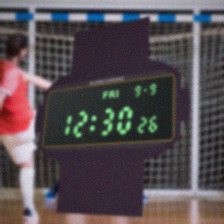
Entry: 12,30,26
